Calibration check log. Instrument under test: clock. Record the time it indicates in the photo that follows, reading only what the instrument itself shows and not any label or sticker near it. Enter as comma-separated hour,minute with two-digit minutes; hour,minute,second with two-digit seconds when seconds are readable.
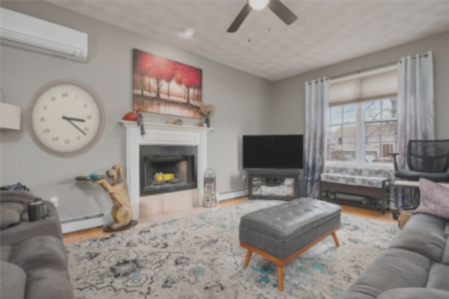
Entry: 3,22
